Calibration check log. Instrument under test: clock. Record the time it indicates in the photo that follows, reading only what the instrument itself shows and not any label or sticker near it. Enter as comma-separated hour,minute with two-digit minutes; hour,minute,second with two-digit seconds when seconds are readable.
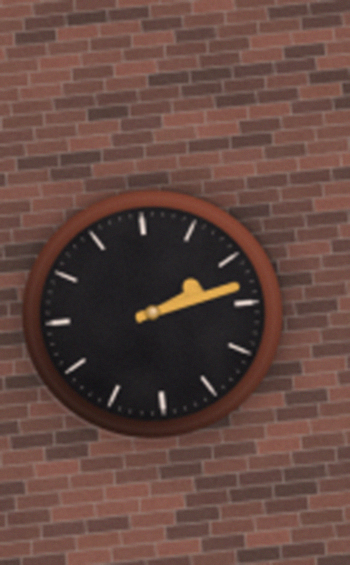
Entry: 2,13
